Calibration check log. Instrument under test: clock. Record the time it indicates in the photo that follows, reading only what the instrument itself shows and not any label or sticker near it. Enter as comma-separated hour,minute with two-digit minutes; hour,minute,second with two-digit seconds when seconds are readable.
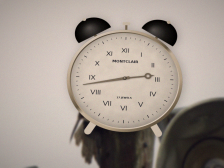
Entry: 2,43
